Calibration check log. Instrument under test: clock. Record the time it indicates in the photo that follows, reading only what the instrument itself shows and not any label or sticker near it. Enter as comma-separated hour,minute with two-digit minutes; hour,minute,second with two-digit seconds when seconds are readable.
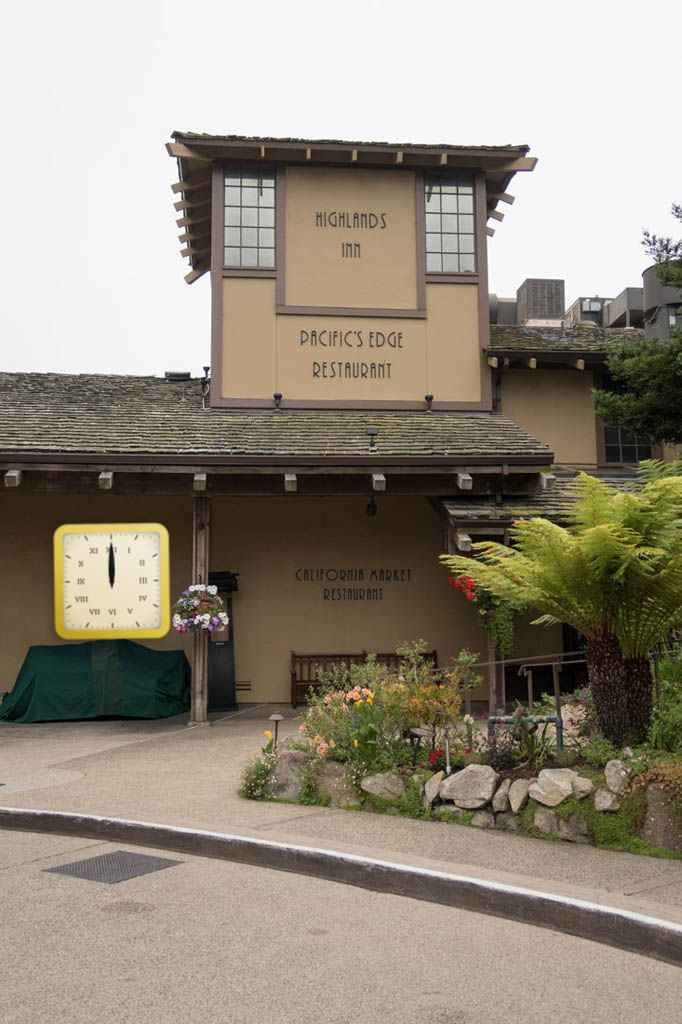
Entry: 12,00
